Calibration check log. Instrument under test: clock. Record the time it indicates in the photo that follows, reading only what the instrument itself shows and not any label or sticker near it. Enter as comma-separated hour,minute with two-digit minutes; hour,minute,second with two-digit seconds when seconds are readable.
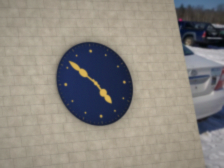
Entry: 4,52
